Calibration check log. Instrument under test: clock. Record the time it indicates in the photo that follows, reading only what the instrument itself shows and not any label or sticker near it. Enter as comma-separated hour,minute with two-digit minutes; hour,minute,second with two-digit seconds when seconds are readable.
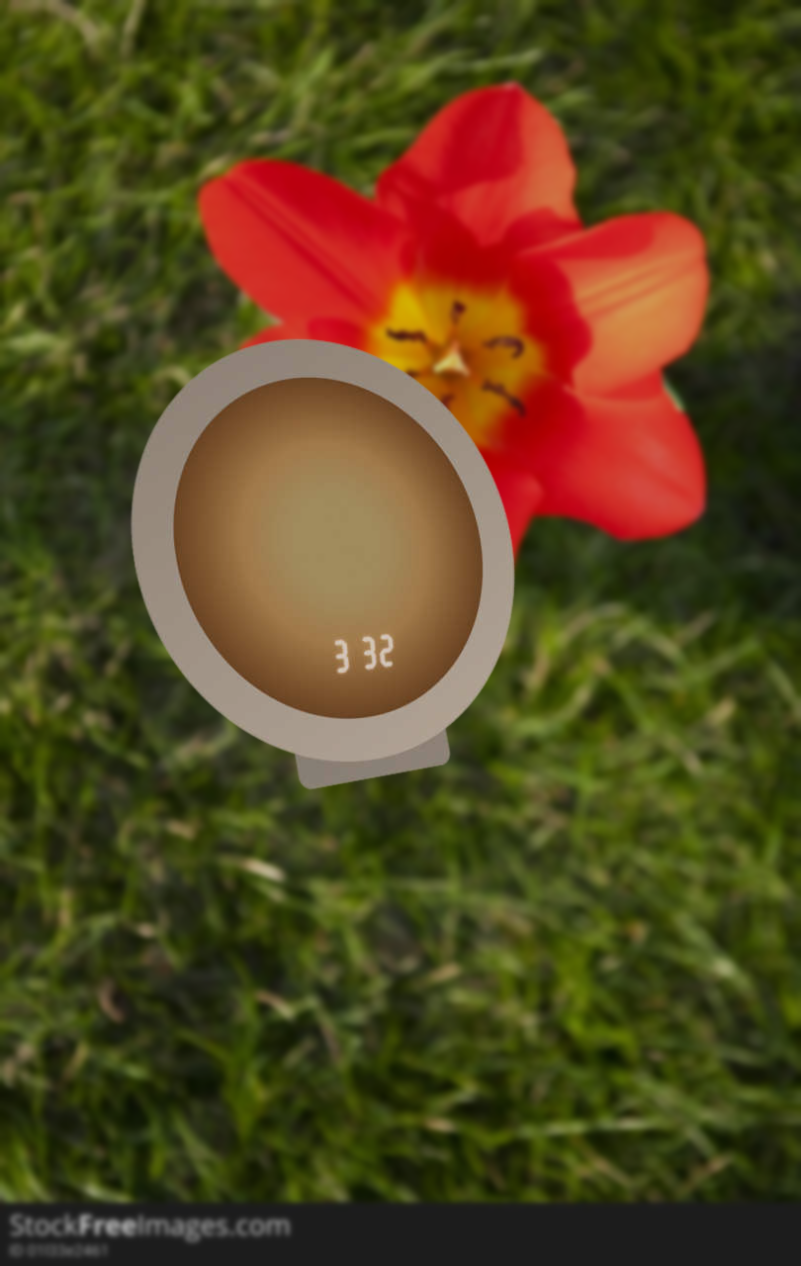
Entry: 3,32
